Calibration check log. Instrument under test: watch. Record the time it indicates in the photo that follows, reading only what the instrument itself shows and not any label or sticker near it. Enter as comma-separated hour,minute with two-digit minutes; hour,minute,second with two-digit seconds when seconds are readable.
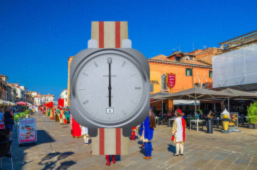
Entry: 6,00
